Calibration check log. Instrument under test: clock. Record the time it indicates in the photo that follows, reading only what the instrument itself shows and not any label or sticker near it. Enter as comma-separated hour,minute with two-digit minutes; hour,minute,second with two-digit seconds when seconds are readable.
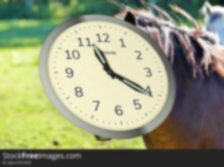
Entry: 11,21
